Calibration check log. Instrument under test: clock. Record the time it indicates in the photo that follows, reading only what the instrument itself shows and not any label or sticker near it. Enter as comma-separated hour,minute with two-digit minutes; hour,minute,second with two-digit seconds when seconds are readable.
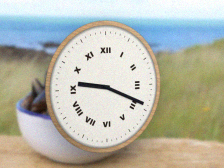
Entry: 9,19
